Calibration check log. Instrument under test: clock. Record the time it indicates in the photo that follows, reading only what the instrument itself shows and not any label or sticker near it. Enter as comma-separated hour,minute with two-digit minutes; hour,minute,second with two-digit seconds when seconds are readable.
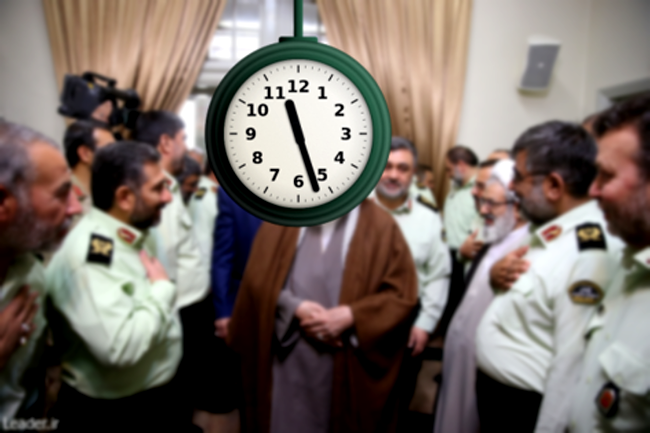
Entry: 11,27
